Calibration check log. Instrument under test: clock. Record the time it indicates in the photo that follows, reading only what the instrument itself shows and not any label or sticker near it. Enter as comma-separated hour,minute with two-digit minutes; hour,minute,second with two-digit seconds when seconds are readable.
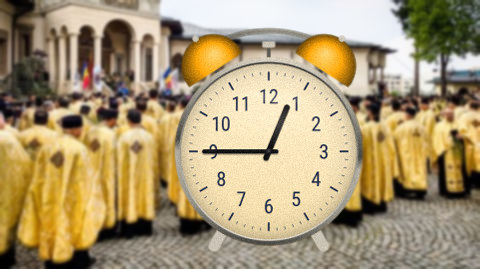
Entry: 12,45
